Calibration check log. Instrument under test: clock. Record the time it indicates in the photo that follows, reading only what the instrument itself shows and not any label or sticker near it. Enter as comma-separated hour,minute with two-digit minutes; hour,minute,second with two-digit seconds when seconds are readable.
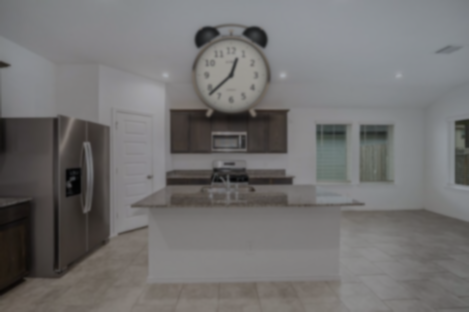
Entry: 12,38
